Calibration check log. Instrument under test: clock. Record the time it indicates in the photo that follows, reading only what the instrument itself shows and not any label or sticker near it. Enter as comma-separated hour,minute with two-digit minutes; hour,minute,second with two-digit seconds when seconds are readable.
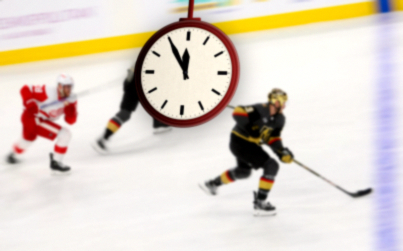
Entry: 11,55
